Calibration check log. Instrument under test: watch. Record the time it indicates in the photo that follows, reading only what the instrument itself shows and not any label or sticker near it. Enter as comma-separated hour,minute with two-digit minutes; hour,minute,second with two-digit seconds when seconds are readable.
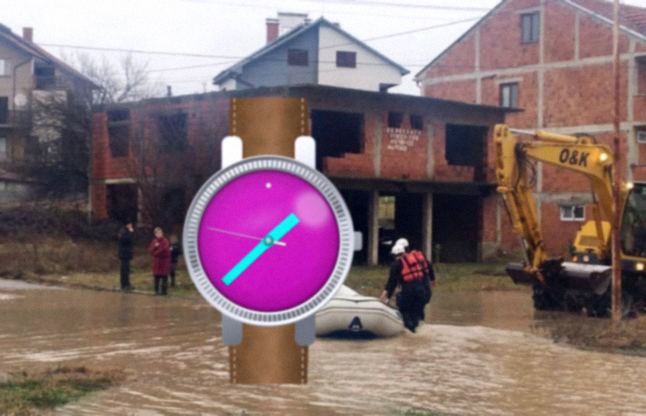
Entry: 1,37,47
